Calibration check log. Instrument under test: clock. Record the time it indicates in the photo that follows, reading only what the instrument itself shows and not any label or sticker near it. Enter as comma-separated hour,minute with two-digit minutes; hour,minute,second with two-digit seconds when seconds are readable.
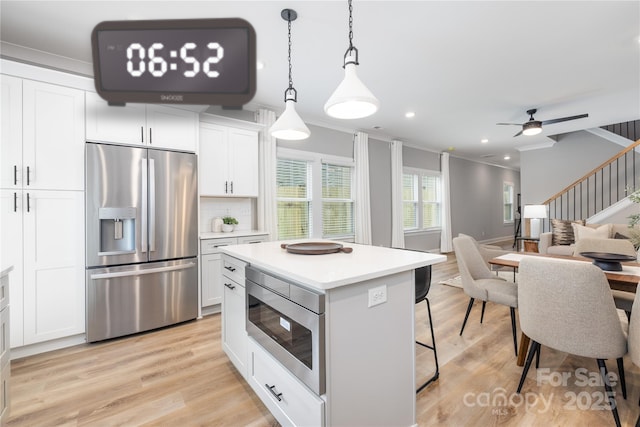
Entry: 6,52
